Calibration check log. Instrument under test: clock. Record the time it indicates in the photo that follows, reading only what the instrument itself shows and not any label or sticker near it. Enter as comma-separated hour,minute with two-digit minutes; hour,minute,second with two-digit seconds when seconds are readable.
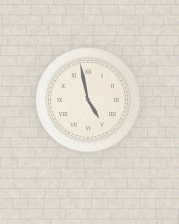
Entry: 4,58
